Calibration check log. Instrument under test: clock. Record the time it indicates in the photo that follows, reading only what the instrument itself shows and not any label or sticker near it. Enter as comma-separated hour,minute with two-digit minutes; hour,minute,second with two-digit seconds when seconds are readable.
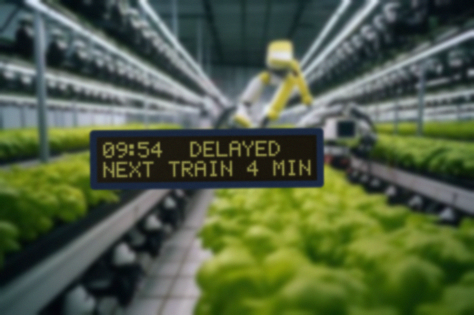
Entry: 9,54
